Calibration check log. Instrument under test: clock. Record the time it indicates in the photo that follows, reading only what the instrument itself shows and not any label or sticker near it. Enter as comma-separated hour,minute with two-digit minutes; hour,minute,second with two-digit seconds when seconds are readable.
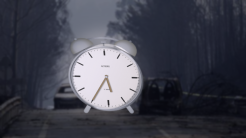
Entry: 5,35
